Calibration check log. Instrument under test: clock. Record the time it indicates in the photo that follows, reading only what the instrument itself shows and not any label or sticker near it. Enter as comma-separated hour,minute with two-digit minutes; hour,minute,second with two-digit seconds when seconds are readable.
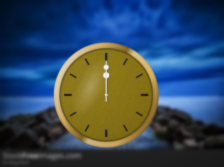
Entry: 12,00
